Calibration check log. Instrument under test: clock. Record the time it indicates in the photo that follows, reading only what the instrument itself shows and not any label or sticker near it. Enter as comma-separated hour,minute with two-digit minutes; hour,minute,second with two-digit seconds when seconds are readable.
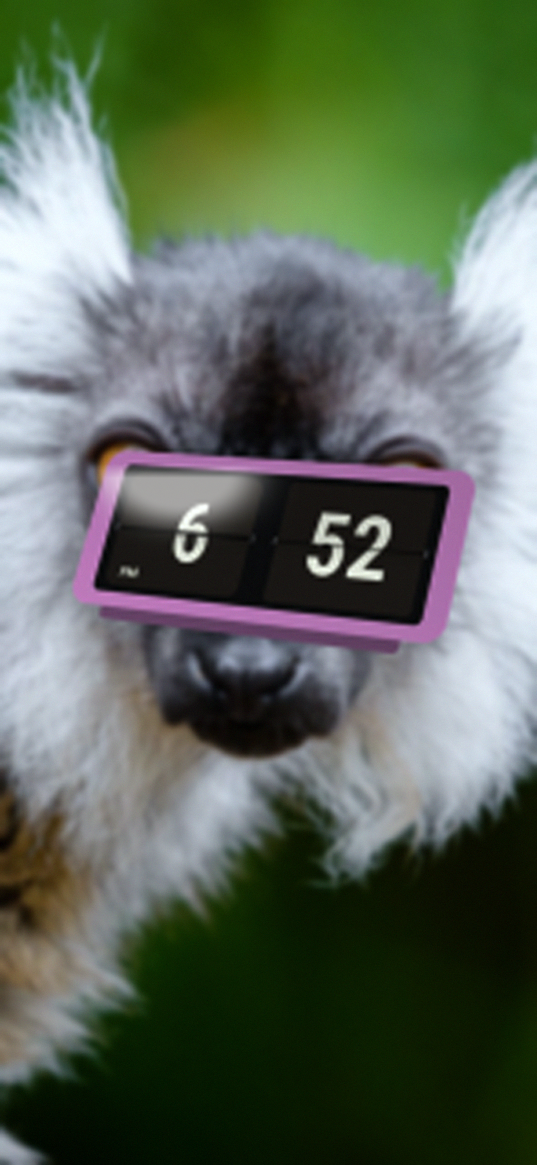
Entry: 6,52
